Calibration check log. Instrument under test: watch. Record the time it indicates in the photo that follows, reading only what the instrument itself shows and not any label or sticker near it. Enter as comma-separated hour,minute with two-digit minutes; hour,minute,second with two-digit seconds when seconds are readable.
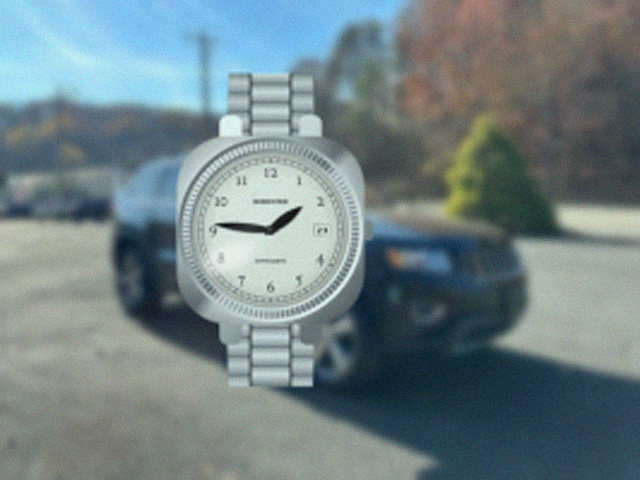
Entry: 1,46
